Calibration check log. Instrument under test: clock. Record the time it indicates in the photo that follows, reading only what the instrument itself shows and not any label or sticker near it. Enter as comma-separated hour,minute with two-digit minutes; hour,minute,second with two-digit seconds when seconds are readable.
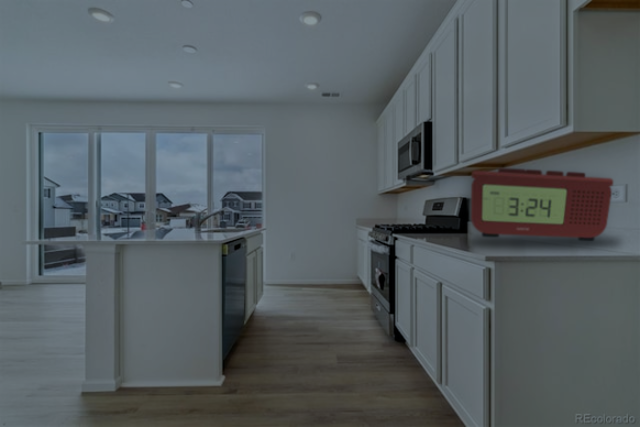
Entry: 3,24
